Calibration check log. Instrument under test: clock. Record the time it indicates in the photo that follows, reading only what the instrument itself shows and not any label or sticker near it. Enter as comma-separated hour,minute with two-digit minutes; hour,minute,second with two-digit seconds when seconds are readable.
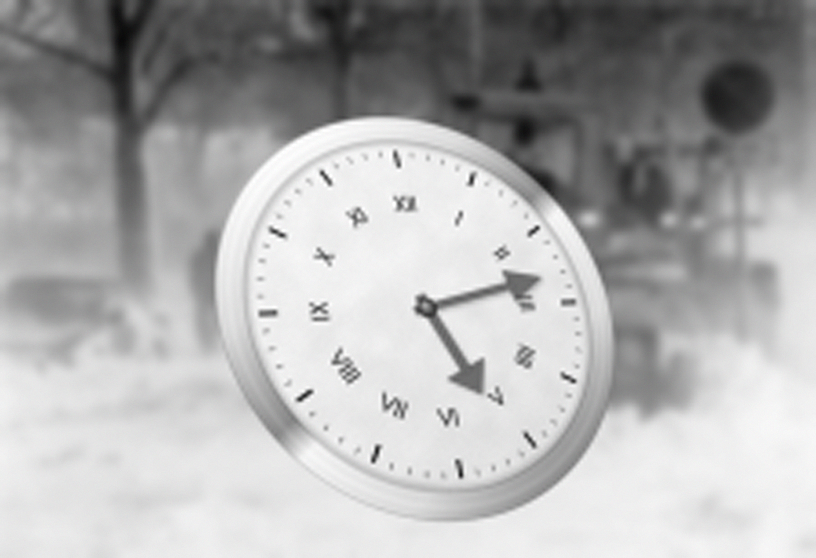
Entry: 5,13
